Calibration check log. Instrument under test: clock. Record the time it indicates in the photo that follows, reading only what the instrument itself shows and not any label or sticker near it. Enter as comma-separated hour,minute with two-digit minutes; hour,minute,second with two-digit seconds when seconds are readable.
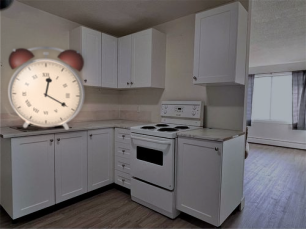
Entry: 12,20
